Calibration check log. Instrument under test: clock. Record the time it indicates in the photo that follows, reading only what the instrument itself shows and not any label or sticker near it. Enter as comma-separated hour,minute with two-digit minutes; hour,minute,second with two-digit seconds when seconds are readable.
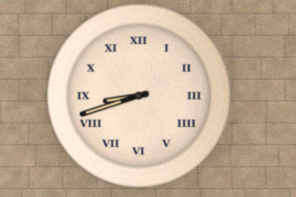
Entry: 8,42
